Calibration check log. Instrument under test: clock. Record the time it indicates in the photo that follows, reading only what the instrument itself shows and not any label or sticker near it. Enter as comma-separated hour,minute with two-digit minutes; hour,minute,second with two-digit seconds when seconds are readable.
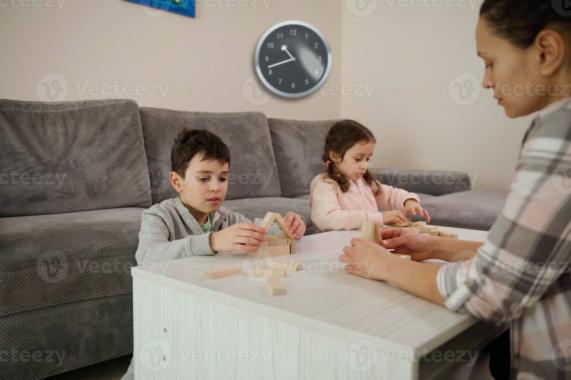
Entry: 10,42
